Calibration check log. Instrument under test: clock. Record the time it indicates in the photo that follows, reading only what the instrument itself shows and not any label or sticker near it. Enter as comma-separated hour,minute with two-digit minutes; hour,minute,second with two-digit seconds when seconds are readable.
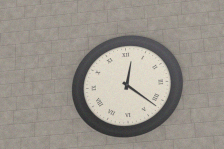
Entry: 12,22
